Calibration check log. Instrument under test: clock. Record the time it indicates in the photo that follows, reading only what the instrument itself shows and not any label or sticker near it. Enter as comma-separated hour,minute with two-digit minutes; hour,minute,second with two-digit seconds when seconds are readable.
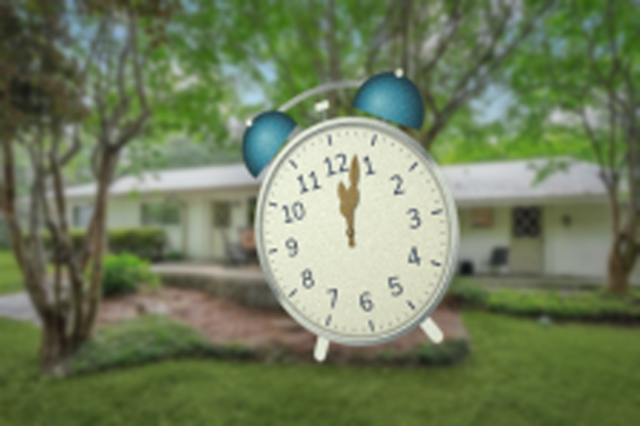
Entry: 12,03
